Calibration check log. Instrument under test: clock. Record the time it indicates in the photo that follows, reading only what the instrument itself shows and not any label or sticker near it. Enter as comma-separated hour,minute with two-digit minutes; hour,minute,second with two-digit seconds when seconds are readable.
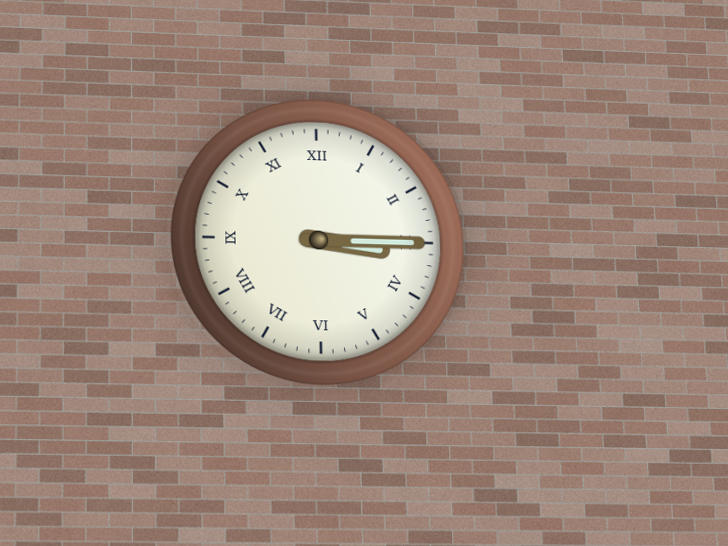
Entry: 3,15
